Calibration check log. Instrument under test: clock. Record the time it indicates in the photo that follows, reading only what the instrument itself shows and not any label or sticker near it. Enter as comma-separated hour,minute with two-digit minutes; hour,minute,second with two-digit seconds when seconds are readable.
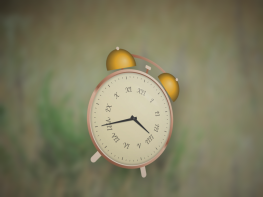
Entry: 3,40
